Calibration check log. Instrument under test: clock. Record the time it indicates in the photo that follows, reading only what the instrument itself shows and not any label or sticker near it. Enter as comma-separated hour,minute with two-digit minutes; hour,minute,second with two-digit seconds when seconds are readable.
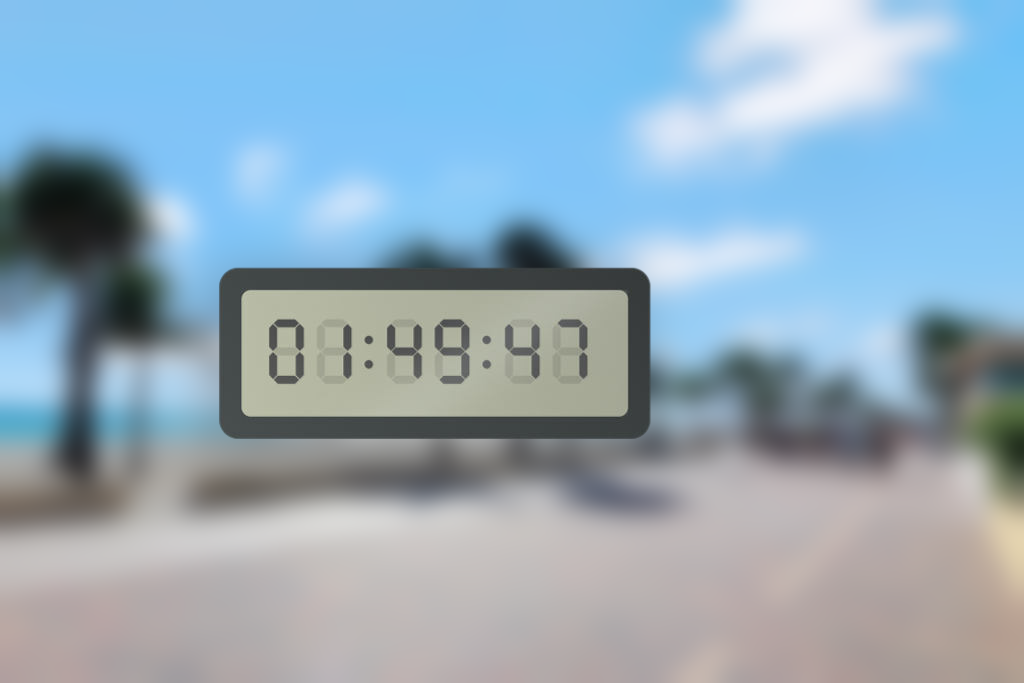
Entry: 1,49,47
